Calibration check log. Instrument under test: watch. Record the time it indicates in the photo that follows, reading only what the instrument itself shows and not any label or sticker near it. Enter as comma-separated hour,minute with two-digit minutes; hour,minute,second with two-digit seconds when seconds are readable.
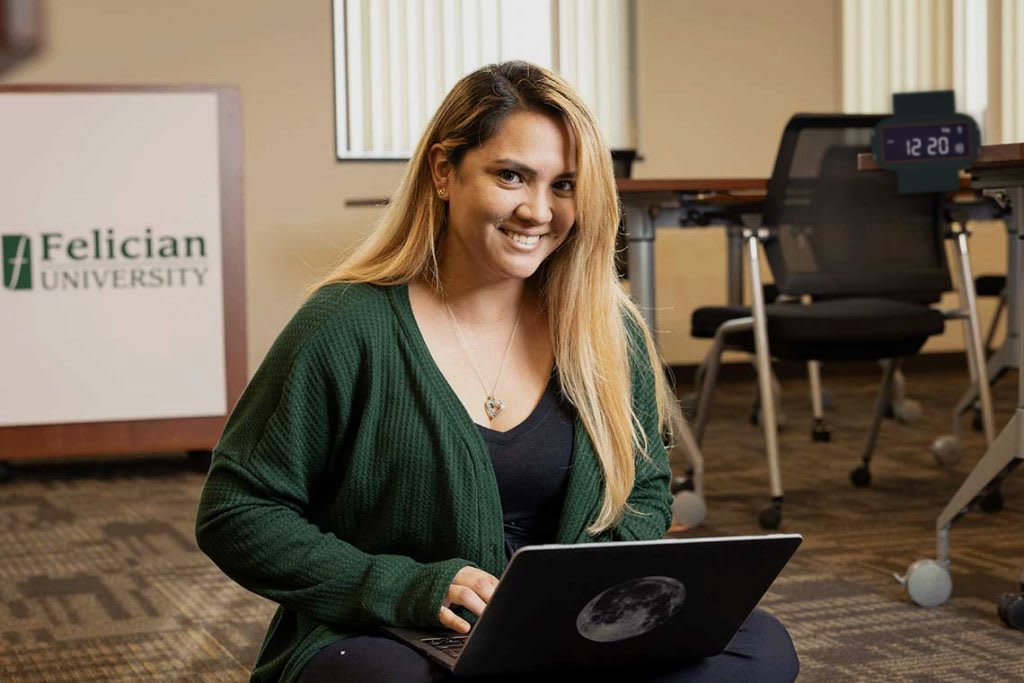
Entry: 12,20
